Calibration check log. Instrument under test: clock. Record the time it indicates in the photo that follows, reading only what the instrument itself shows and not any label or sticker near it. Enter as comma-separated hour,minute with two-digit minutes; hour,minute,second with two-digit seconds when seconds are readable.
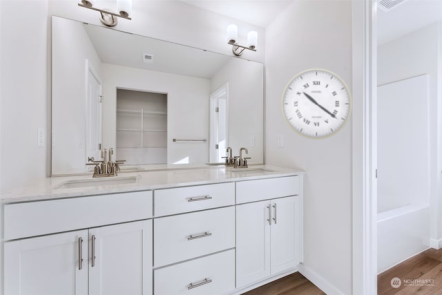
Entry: 10,21
